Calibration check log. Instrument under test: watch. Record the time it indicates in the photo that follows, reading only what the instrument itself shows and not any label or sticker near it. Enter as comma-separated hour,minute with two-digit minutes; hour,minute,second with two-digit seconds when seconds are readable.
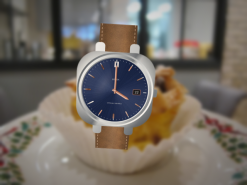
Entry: 4,00
